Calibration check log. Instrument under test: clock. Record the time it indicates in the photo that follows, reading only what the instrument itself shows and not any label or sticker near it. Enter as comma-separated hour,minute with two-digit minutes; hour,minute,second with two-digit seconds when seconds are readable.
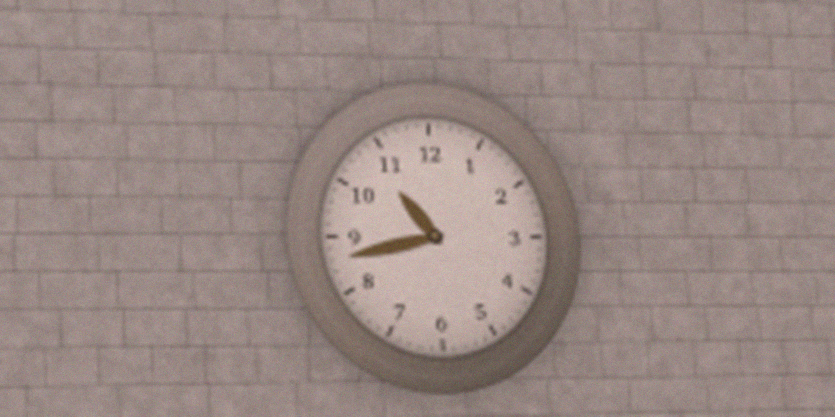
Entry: 10,43
